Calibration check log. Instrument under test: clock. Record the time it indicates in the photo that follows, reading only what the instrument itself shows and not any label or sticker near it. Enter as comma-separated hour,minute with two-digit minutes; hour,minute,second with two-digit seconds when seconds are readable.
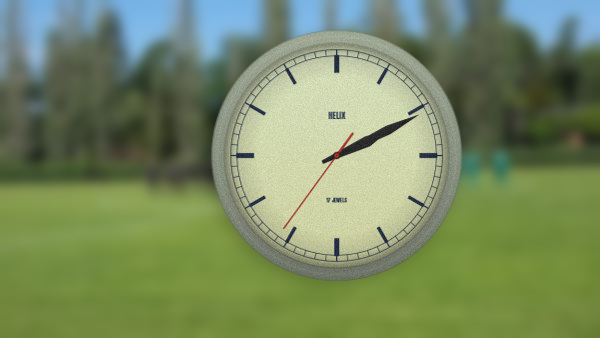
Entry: 2,10,36
